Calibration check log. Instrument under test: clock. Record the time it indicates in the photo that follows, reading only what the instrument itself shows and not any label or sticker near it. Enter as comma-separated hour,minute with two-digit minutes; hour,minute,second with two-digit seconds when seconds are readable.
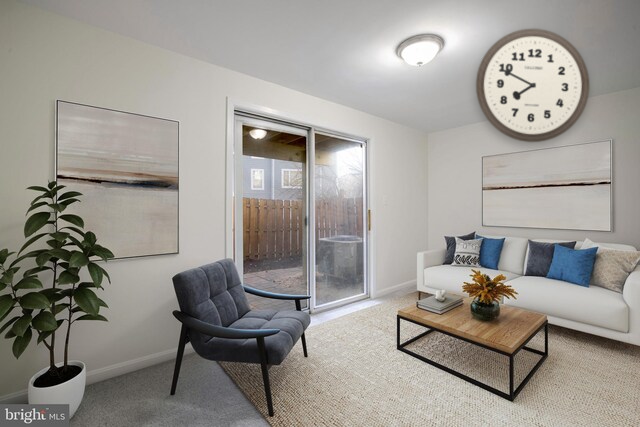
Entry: 7,49
